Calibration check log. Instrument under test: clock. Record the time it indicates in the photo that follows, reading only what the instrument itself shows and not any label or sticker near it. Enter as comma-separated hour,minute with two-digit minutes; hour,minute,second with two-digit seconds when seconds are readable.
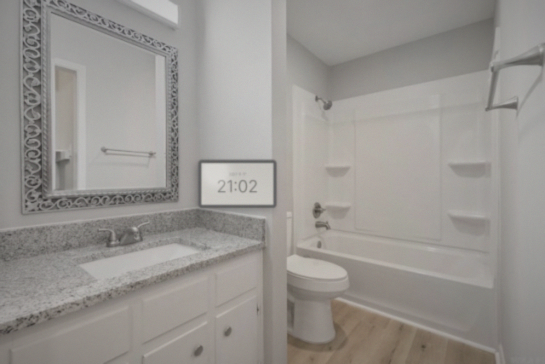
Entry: 21,02
